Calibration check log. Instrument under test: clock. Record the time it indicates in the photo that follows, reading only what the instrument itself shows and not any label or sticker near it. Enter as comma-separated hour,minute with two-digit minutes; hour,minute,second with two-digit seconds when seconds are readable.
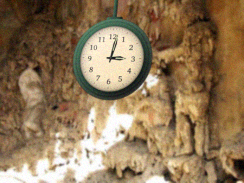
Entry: 3,02
